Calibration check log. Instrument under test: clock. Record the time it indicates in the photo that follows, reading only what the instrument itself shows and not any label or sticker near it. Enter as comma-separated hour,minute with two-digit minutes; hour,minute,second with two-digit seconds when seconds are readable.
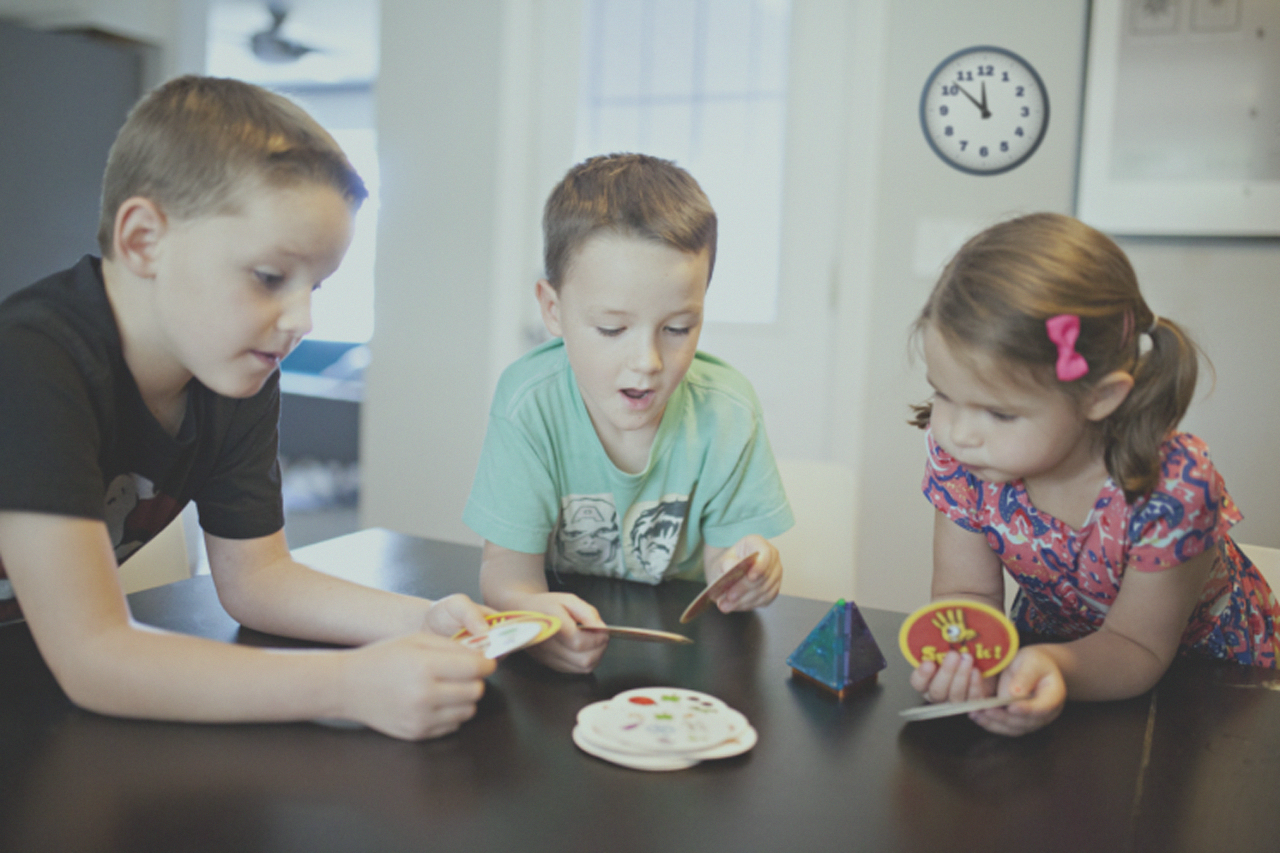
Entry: 11,52
